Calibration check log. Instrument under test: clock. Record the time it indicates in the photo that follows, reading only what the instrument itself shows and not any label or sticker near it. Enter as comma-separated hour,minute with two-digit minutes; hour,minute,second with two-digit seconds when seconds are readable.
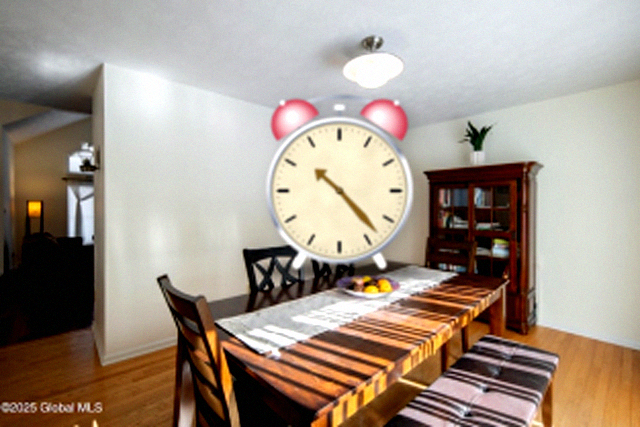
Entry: 10,23
